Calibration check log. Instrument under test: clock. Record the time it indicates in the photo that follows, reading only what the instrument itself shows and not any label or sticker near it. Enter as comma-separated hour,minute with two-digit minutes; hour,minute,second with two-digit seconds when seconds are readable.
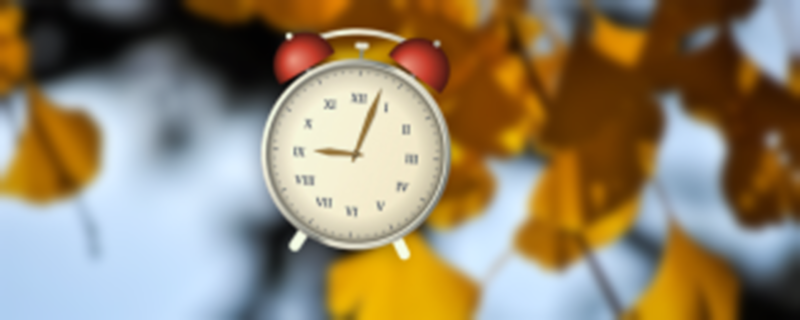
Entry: 9,03
